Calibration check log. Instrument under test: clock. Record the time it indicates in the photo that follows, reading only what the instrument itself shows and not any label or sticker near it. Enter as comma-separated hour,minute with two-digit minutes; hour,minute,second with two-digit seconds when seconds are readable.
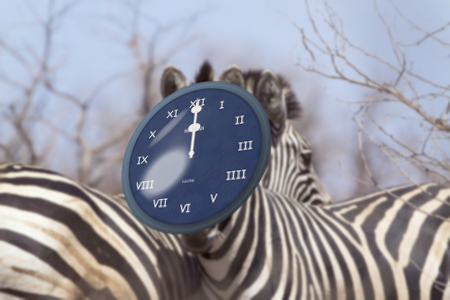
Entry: 12,00
